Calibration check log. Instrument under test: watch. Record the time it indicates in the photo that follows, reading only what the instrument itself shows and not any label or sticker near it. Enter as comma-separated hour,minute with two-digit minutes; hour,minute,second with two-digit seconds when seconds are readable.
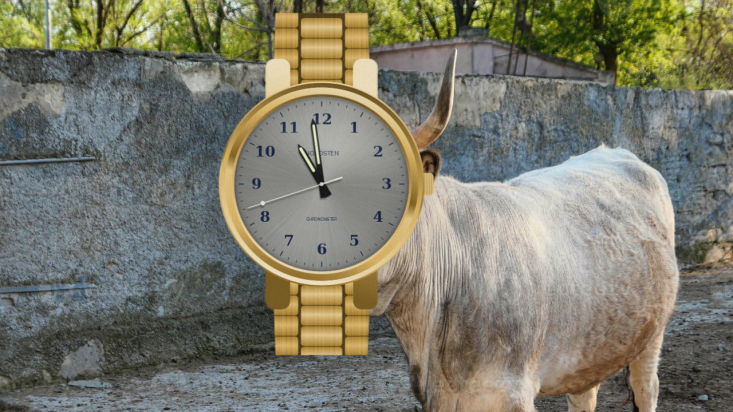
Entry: 10,58,42
